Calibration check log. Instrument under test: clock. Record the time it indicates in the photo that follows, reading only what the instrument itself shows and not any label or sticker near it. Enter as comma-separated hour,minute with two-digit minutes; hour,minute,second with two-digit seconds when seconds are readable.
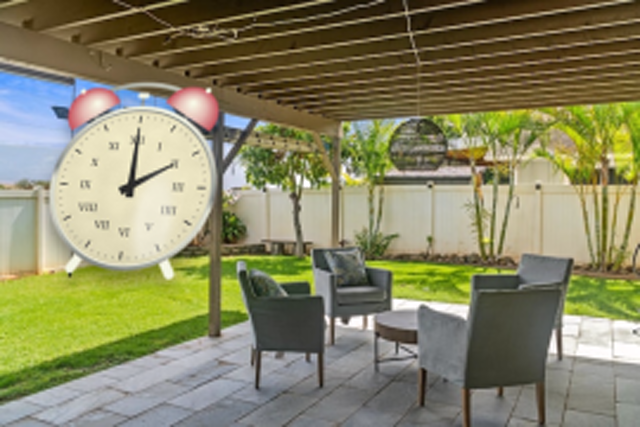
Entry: 2,00
